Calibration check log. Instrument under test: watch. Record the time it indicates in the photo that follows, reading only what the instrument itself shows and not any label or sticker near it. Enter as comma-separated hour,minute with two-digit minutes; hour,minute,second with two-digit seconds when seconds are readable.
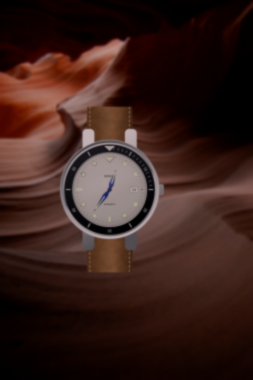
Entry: 12,36
